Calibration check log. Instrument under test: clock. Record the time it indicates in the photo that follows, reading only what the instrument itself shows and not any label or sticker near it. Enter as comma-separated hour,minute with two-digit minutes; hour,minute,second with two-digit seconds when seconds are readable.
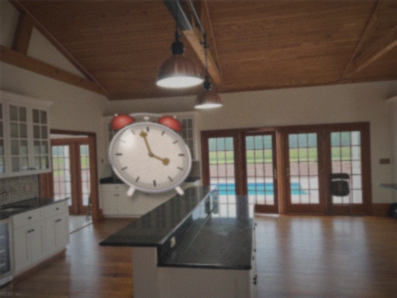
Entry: 3,58
